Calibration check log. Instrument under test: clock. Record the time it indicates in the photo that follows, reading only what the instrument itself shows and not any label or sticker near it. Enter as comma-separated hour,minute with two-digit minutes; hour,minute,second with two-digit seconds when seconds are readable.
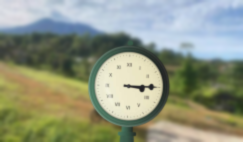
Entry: 3,15
